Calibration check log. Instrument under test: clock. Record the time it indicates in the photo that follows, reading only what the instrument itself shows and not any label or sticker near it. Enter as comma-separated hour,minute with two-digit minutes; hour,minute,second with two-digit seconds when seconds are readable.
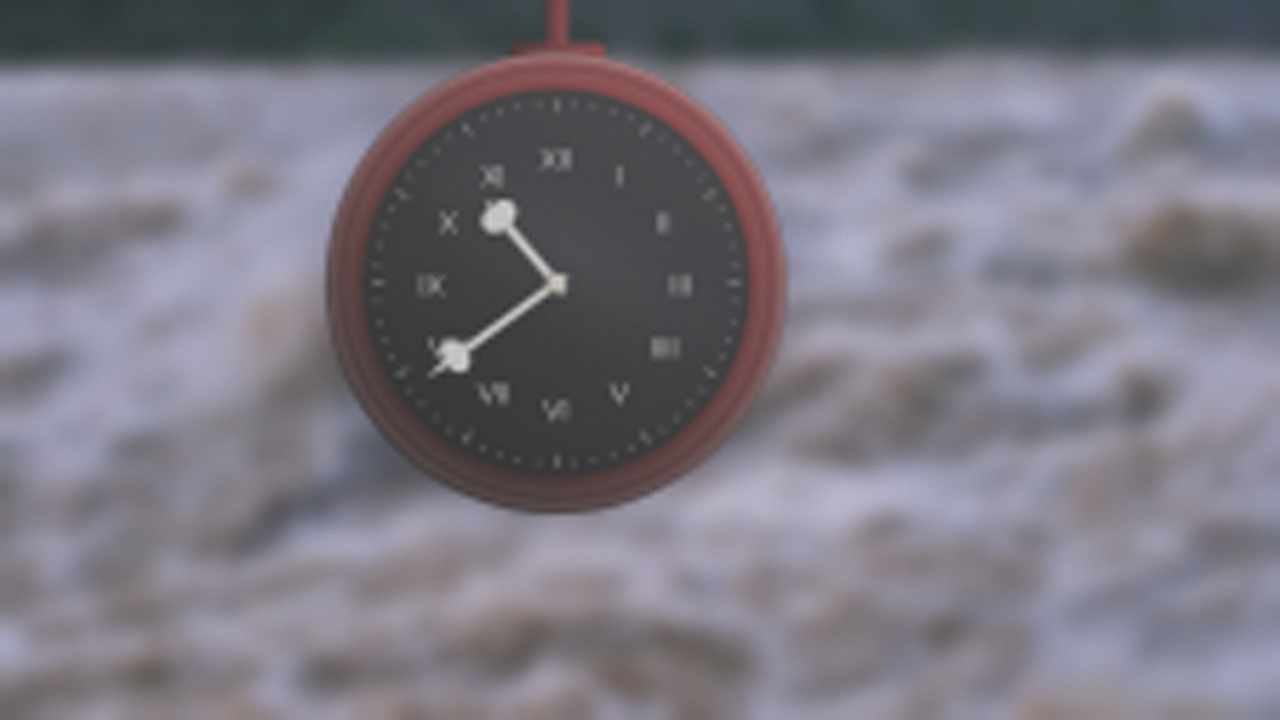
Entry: 10,39
